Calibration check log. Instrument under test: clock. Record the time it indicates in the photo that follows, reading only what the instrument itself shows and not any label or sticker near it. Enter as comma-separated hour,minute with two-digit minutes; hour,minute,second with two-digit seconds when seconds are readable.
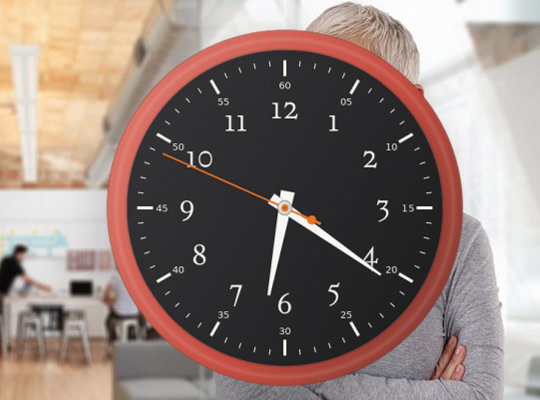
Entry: 6,20,49
